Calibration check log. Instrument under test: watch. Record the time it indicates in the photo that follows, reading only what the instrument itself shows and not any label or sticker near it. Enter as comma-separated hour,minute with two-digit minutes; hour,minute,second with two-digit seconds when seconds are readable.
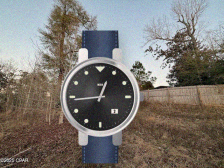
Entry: 12,44
